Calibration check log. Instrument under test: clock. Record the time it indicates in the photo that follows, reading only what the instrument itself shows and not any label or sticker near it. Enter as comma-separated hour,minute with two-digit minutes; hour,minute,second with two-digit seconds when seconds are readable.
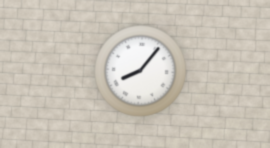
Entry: 8,06
